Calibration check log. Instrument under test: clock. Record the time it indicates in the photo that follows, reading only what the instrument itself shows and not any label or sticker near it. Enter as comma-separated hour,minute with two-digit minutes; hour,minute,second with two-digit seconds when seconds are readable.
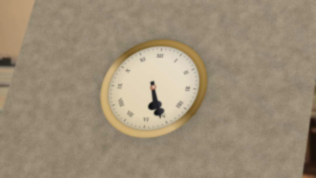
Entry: 5,26
